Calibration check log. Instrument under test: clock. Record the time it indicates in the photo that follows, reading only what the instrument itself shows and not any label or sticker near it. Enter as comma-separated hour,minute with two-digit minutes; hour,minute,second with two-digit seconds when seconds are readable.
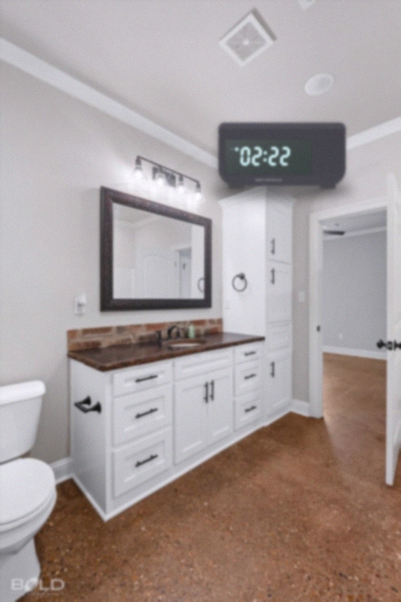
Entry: 2,22
